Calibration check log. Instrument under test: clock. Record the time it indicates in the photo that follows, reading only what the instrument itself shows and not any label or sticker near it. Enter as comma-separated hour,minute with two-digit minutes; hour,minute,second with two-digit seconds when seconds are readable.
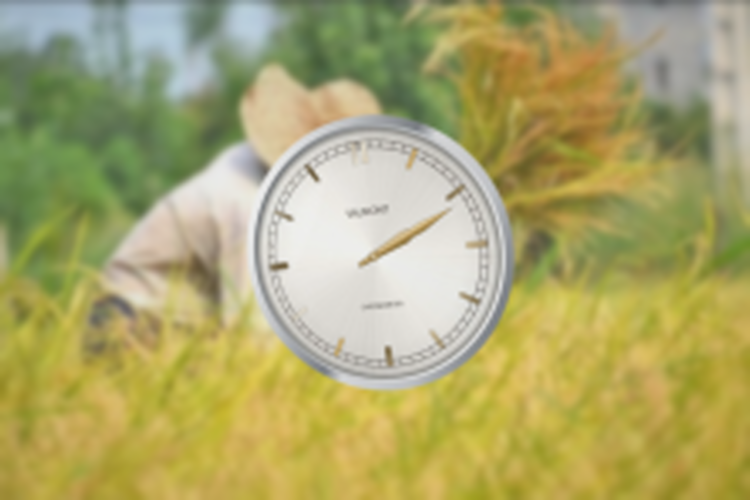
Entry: 2,11
